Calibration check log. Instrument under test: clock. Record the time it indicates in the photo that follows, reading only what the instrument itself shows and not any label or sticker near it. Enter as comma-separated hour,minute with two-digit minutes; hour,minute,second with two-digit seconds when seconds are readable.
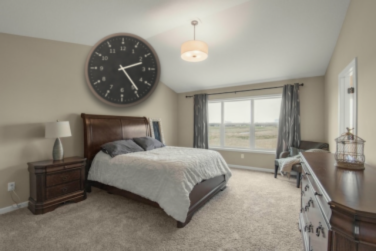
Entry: 2,24
